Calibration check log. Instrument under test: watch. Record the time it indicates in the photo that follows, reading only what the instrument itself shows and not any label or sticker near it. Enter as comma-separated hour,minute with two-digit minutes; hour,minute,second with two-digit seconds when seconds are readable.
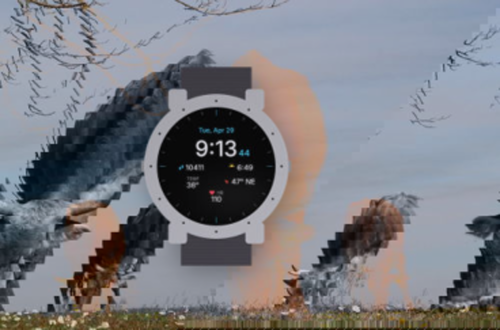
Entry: 9,13
